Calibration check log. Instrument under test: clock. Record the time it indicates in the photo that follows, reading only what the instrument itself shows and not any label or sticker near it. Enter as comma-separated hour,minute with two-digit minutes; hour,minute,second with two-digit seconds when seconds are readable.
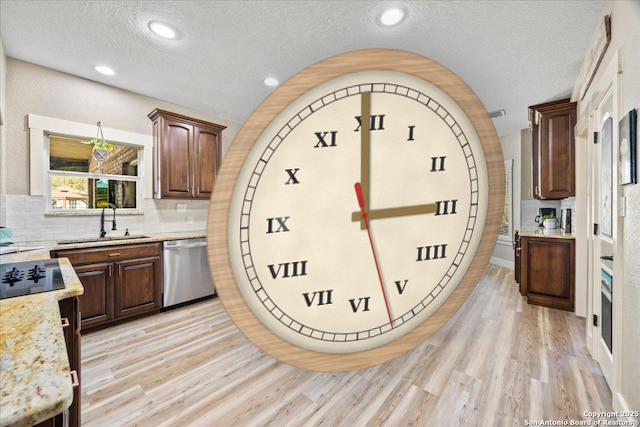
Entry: 2,59,27
